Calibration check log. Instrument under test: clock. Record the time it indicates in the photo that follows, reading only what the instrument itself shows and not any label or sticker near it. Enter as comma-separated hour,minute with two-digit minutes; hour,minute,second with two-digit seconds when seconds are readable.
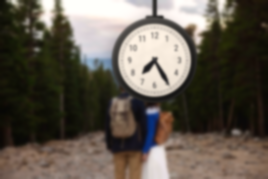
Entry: 7,25
